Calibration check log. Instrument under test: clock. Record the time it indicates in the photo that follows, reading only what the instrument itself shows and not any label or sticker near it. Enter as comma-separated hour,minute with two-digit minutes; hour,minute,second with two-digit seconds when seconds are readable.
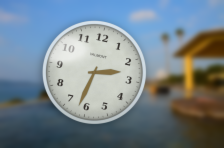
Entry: 2,32
